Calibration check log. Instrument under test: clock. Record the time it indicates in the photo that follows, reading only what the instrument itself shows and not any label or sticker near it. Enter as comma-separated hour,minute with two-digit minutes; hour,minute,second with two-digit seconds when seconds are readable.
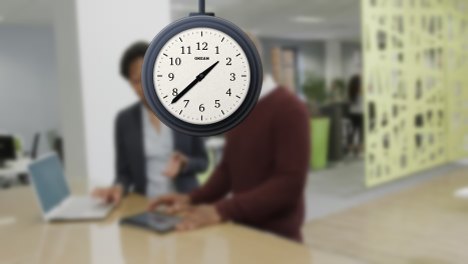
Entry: 1,38
